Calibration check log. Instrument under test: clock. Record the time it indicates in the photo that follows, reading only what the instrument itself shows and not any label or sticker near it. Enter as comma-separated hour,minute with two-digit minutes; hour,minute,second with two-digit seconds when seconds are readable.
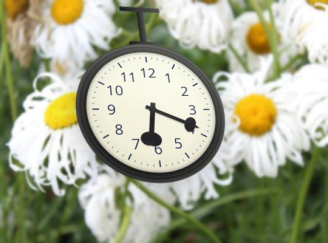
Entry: 6,19
